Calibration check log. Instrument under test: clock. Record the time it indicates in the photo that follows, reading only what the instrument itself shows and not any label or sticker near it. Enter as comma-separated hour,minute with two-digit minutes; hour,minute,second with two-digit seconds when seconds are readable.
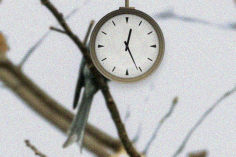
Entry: 12,26
